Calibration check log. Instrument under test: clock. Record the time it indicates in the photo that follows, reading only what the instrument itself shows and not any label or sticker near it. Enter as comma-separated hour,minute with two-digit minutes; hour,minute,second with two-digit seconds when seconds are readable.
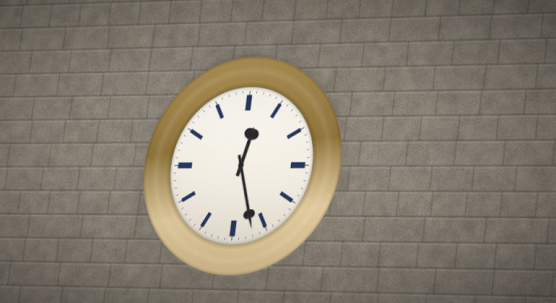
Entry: 12,27
